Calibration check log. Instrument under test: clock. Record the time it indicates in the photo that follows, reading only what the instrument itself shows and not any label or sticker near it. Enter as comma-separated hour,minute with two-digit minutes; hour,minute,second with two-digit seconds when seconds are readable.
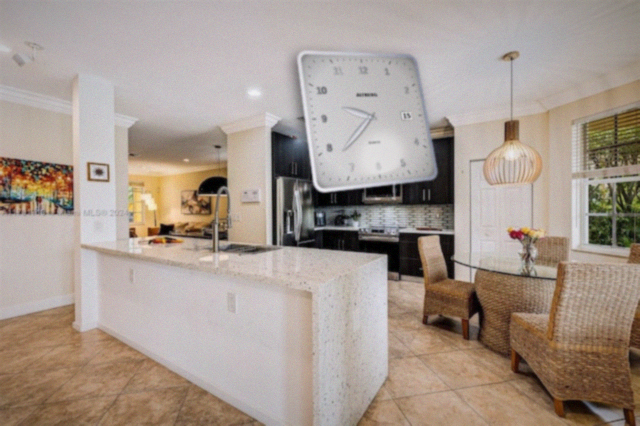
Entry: 9,38
